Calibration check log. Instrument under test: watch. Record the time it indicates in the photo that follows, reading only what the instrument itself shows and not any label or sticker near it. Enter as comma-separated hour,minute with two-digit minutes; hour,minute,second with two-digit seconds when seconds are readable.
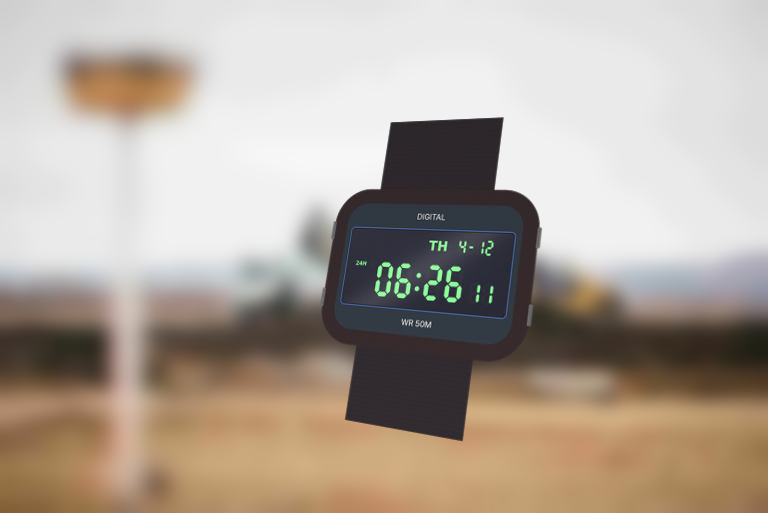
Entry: 6,26,11
